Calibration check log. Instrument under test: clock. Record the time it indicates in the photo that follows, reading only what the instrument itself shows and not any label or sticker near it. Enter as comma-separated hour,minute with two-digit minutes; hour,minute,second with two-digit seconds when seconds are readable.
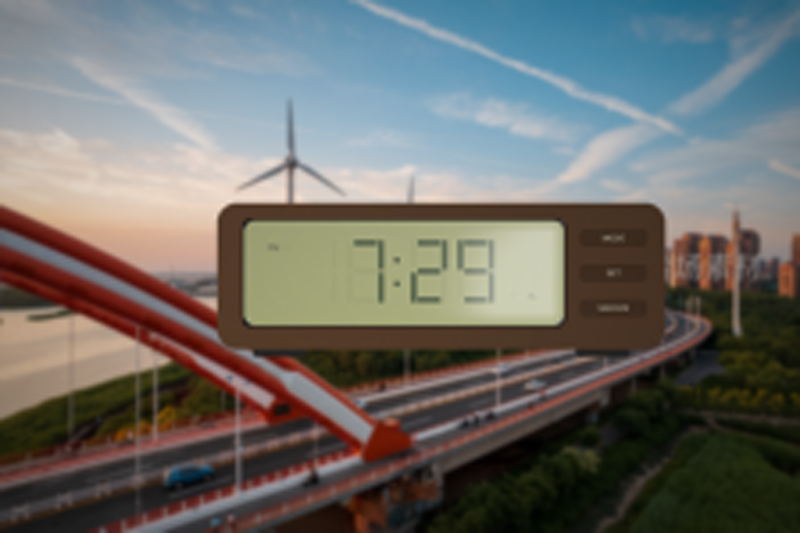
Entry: 7,29
